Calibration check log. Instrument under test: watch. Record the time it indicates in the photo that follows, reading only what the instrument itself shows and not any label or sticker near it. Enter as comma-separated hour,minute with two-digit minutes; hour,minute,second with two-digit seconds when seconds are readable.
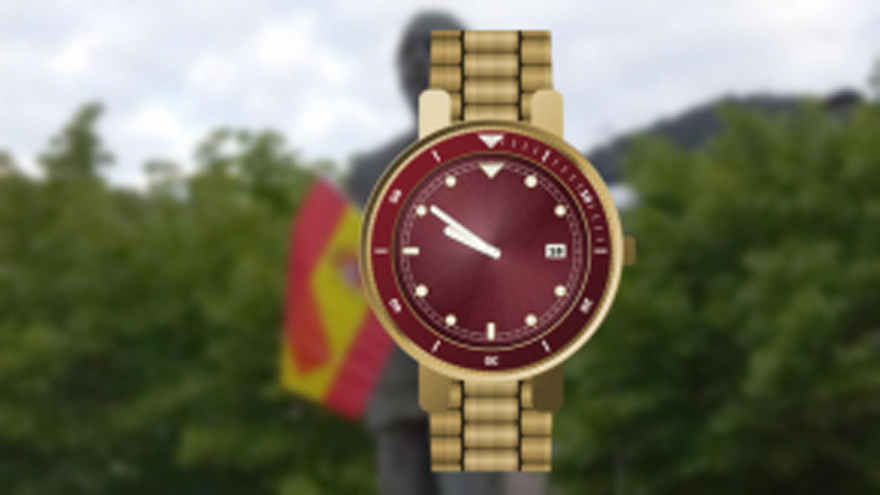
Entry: 9,51
